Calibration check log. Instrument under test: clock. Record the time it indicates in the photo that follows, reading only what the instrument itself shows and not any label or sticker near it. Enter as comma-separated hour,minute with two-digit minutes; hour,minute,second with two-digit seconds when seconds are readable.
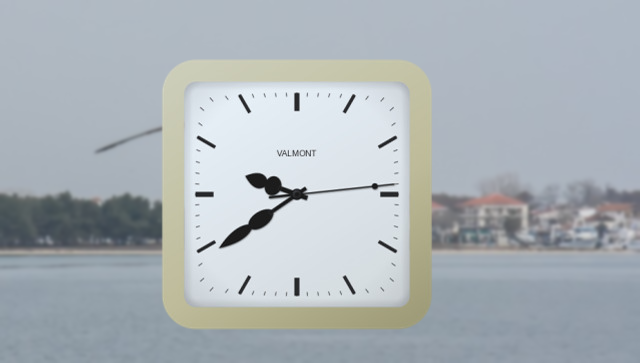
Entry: 9,39,14
